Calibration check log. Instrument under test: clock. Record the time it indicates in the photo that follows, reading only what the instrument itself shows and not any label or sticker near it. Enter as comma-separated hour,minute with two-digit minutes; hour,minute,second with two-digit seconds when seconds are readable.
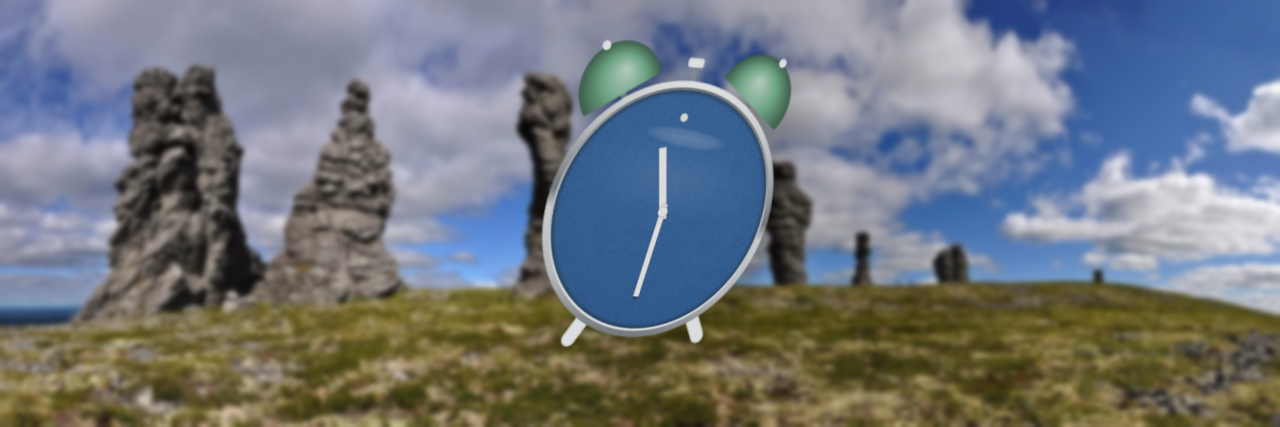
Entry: 11,31
